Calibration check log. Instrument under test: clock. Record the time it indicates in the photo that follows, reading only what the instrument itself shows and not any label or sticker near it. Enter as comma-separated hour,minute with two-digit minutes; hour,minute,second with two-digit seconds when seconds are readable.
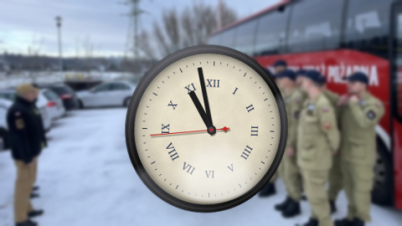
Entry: 10,57,44
